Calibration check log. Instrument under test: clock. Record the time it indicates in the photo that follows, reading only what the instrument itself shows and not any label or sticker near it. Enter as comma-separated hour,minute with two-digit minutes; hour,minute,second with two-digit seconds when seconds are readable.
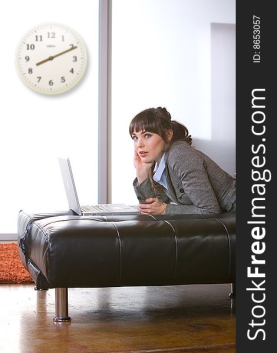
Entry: 8,11
